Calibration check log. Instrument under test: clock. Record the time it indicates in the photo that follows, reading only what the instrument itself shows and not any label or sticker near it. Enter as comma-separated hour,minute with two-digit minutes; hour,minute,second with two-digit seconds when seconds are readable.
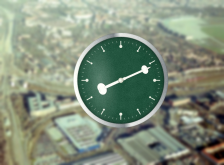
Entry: 8,11
